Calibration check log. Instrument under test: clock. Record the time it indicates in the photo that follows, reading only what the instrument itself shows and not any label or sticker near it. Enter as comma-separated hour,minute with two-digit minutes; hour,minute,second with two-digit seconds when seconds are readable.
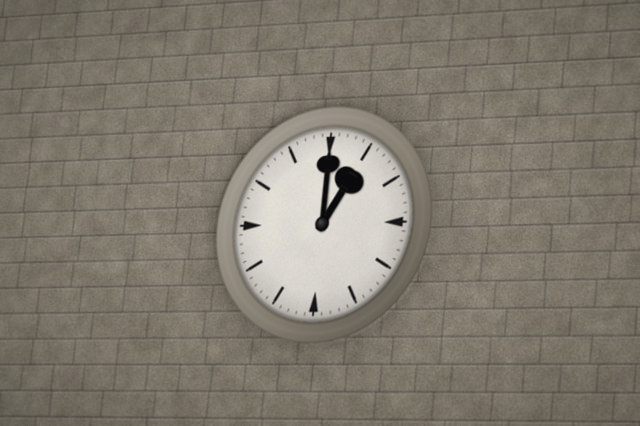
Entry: 1,00
